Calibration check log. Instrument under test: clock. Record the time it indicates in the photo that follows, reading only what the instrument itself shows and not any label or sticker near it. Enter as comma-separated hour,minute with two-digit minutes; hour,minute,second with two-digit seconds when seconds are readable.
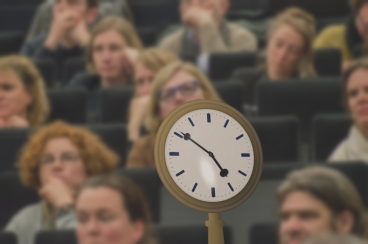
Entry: 4,51
